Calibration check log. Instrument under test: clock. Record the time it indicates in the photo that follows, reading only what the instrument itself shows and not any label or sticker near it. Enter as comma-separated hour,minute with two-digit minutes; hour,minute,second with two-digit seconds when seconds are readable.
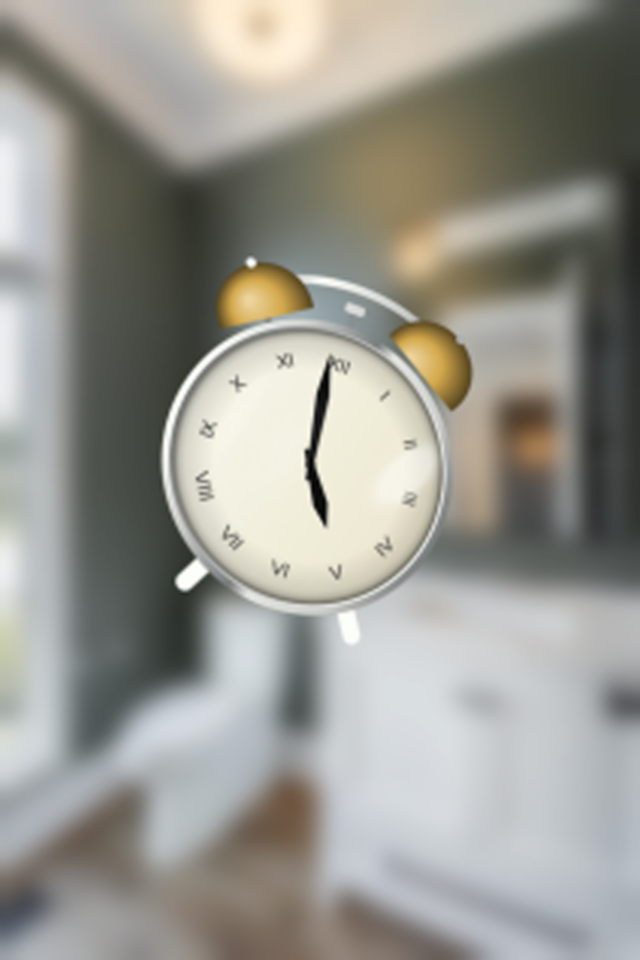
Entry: 4,59
